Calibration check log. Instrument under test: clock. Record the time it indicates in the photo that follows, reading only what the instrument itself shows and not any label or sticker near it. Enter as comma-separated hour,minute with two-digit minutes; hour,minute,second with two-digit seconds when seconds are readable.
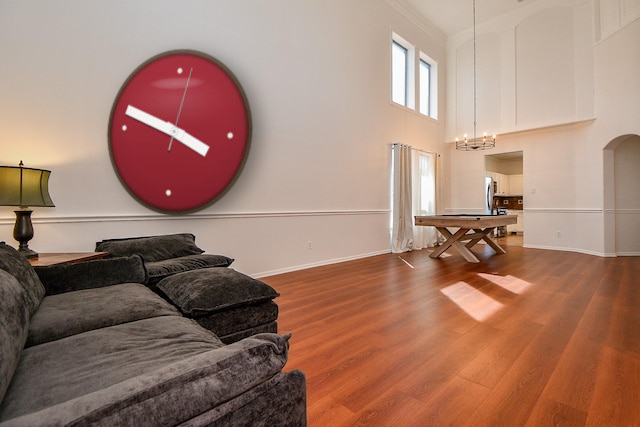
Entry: 3,48,02
